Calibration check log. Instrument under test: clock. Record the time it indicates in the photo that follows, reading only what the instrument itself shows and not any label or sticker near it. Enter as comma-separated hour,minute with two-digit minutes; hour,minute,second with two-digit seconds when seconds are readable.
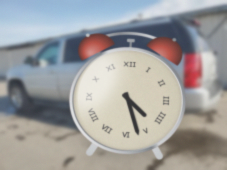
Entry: 4,27
